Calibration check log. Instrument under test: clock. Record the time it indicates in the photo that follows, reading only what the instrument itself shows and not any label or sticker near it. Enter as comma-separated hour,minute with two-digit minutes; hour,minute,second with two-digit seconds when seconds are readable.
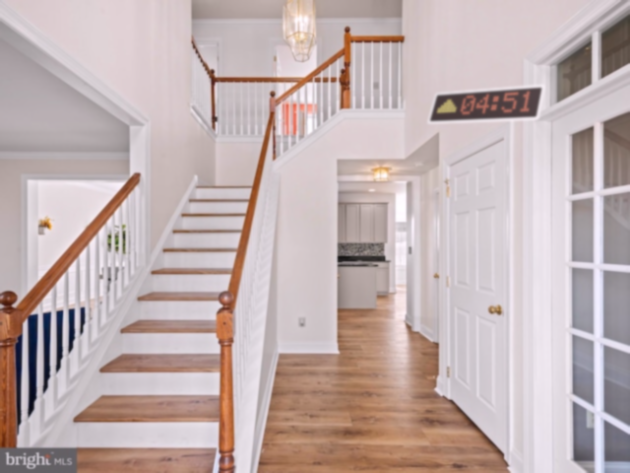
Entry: 4,51
